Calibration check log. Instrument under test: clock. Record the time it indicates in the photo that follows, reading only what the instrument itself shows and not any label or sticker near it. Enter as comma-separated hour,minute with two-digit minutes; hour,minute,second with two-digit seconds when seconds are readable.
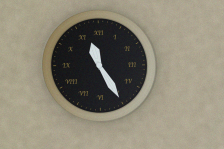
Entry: 11,25
